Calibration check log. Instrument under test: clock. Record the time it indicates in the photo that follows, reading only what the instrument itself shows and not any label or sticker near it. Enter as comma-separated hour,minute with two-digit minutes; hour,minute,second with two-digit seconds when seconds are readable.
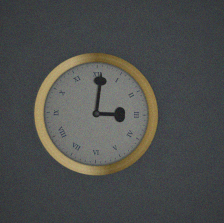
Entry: 3,01
